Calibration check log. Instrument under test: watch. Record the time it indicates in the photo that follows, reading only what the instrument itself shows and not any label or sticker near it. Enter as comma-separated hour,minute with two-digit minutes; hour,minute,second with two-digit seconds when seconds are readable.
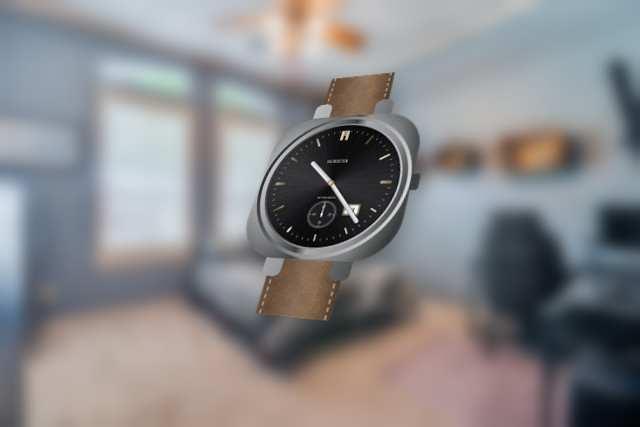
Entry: 10,23
